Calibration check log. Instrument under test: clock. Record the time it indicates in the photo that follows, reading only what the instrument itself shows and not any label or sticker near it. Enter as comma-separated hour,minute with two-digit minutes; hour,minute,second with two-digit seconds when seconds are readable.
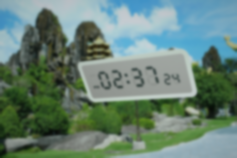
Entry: 2,37
